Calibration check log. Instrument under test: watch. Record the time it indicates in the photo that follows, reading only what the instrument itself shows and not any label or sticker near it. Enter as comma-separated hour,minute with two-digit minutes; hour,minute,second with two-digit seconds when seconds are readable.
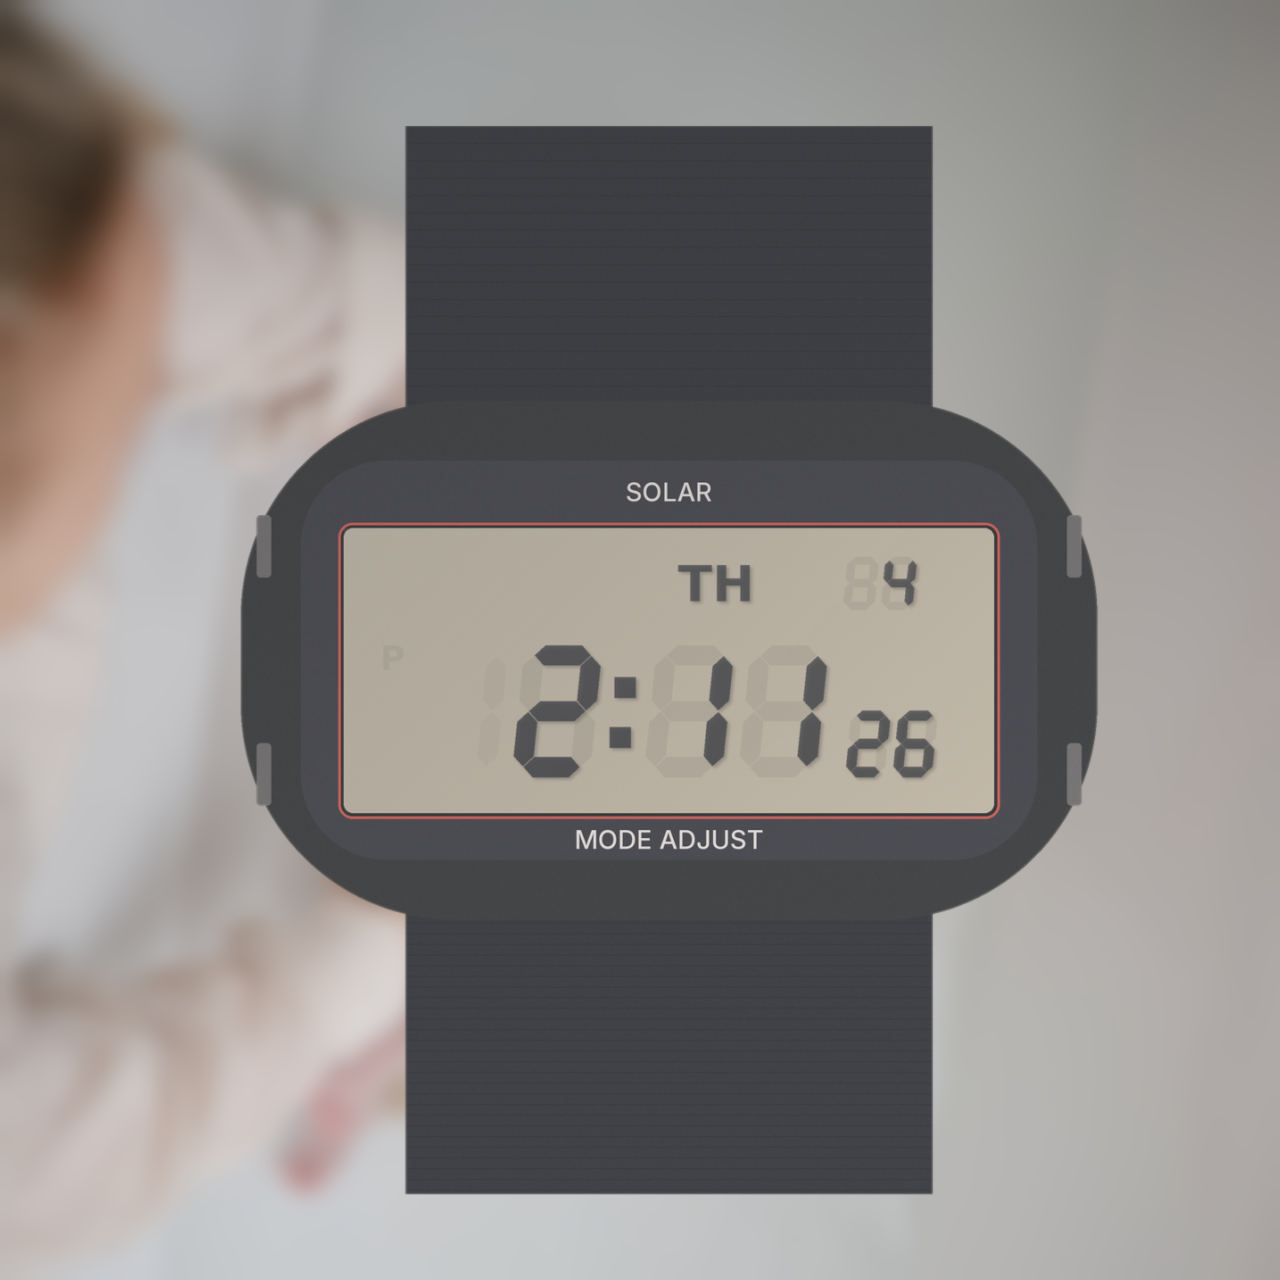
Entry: 2,11,26
